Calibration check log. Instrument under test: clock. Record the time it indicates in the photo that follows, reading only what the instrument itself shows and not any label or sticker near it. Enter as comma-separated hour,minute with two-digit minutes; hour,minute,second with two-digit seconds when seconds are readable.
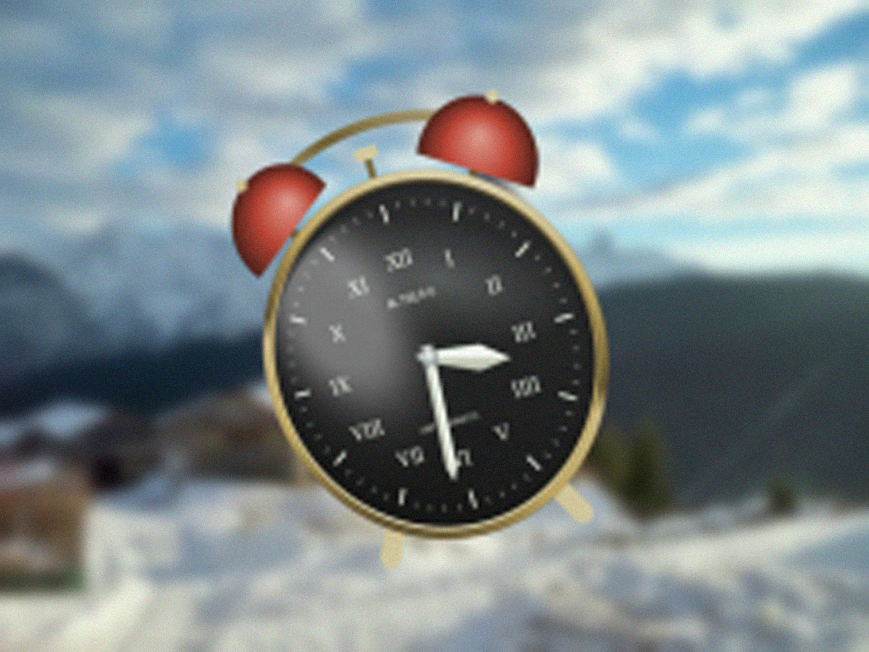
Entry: 3,31
